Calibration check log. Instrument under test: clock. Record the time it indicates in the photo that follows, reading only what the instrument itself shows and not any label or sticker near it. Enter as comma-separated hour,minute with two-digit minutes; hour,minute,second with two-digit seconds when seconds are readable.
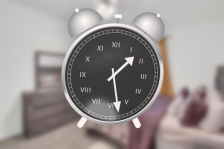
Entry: 1,28
